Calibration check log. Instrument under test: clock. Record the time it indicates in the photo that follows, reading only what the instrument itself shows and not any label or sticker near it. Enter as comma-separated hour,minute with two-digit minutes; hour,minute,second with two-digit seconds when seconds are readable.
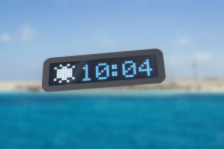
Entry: 10,04
